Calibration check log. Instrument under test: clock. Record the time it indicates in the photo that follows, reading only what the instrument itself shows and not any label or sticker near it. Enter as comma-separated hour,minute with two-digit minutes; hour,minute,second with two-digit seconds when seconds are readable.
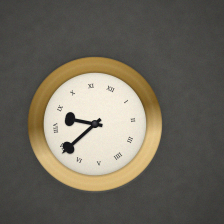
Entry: 8,34
